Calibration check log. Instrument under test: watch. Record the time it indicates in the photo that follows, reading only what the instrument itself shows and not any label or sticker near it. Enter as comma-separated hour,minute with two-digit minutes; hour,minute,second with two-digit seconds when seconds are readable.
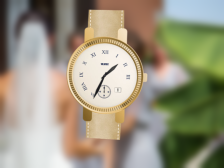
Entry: 1,34
